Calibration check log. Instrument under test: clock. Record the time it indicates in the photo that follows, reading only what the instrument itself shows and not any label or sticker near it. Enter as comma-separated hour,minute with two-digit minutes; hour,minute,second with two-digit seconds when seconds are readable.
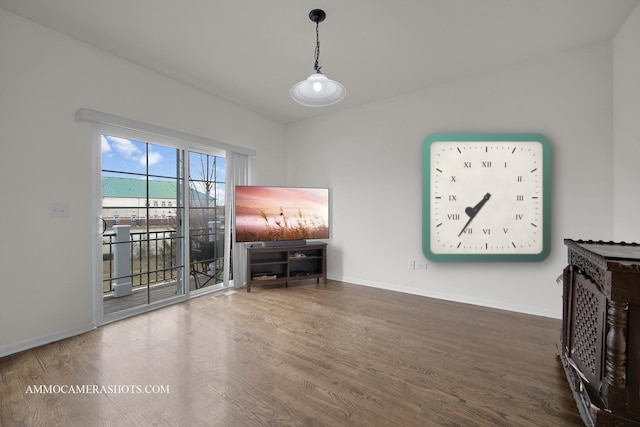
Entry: 7,36
